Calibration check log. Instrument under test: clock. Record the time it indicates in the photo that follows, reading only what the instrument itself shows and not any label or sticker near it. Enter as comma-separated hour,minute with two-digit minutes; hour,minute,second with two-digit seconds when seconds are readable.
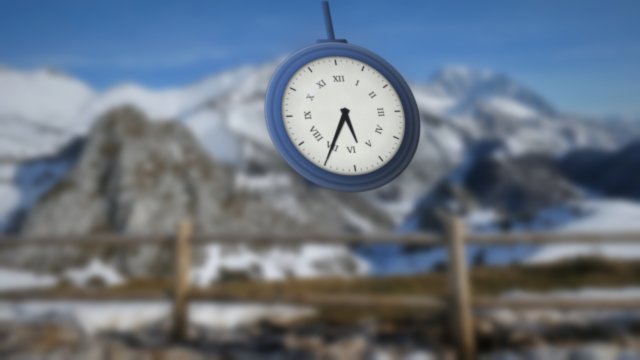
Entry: 5,35
